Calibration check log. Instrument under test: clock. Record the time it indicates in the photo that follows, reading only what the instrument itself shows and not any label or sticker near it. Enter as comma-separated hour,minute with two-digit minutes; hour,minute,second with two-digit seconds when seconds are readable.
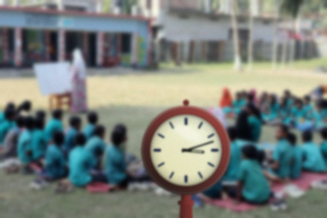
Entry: 3,12
